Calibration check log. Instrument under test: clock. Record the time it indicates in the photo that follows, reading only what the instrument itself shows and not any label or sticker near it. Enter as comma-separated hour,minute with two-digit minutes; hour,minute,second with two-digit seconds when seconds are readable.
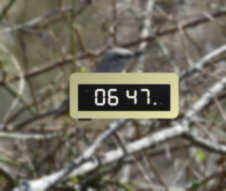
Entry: 6,47
